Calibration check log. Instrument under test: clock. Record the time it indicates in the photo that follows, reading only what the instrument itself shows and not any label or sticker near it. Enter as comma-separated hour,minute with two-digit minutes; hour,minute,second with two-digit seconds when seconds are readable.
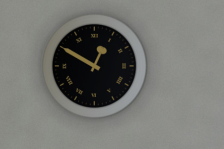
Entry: 12,50
